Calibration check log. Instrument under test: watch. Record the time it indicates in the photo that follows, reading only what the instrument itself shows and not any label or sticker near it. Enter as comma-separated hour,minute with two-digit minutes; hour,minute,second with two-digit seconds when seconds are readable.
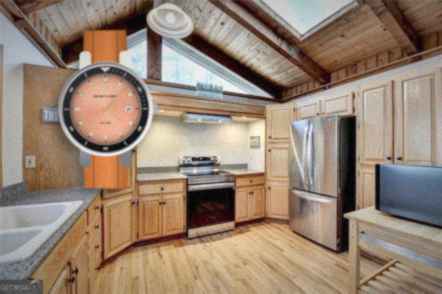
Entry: 4,07
